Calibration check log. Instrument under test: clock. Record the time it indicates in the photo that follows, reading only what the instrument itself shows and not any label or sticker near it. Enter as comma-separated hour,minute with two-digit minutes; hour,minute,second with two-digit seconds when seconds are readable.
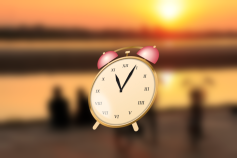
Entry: 11,04
